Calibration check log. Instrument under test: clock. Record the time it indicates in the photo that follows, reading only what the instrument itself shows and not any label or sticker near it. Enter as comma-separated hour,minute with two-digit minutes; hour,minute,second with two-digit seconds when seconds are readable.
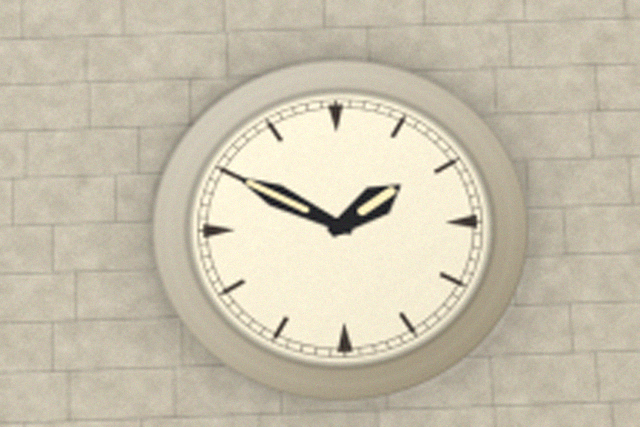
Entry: 1,50
